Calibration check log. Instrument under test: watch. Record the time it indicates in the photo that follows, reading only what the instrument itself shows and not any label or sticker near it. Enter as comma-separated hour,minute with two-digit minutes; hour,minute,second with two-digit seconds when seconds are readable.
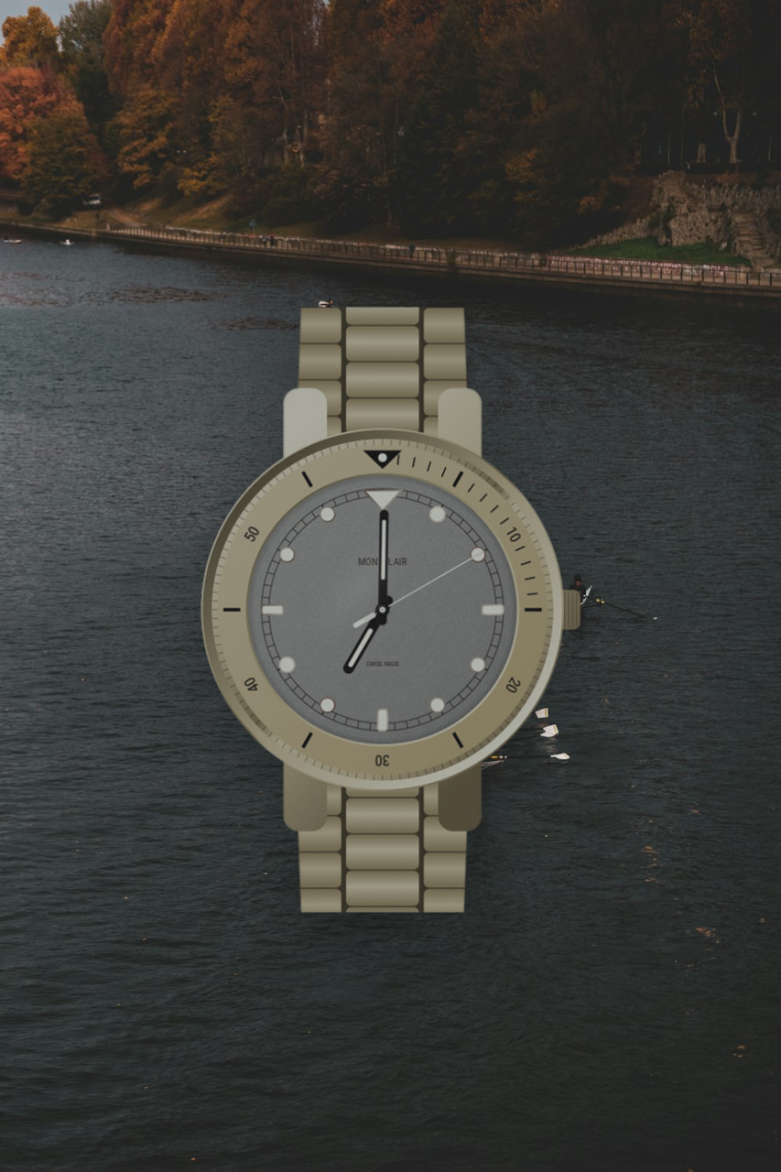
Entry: 7,00,10
